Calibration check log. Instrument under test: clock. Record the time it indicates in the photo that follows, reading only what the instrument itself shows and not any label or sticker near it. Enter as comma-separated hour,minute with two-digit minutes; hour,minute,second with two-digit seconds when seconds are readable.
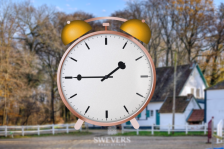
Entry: 1,45
